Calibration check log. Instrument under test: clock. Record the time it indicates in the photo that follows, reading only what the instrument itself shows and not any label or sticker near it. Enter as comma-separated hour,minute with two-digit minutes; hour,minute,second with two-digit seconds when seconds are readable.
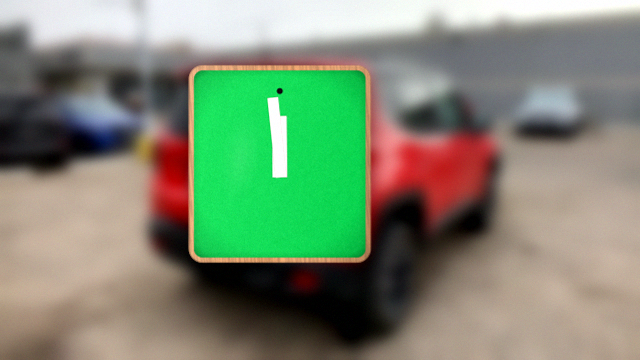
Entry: 11,59
